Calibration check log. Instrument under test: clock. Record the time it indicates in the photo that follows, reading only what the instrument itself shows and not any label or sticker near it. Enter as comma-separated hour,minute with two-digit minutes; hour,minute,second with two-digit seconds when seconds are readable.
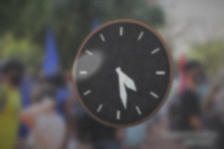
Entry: 4,28
